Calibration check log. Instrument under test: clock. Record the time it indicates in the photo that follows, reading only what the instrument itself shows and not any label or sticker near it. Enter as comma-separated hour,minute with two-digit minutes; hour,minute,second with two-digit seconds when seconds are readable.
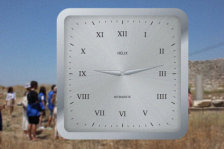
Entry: 9,13
